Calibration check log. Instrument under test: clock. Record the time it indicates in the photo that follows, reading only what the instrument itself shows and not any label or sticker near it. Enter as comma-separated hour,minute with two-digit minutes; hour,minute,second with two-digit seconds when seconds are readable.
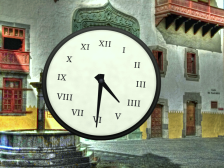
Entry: 4,30
